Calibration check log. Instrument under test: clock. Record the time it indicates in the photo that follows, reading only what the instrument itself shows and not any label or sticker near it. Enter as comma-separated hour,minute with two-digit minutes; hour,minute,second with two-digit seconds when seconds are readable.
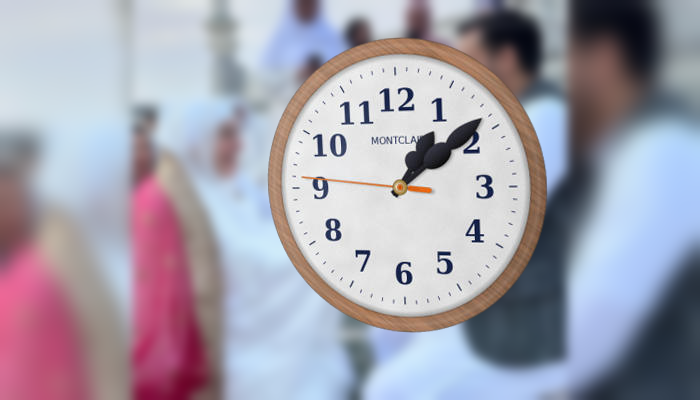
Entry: 1,08,46
